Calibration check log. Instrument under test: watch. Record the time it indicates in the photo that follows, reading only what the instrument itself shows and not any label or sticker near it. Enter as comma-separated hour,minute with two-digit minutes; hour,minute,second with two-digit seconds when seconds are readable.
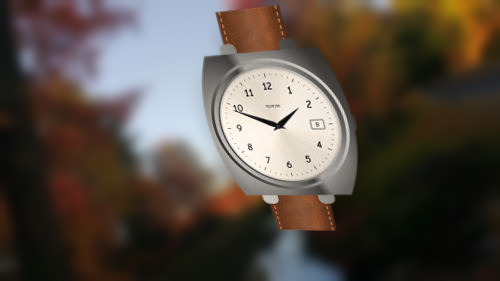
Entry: 1,49
